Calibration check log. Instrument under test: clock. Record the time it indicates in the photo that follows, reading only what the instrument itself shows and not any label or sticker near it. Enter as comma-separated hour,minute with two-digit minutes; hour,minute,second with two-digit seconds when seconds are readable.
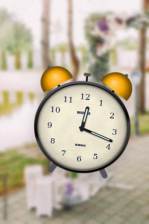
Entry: 12,18
